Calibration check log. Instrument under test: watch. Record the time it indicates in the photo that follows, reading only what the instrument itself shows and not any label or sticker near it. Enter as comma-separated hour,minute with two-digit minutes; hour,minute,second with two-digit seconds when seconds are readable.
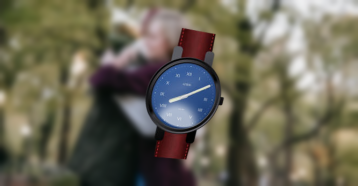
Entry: 8,10
